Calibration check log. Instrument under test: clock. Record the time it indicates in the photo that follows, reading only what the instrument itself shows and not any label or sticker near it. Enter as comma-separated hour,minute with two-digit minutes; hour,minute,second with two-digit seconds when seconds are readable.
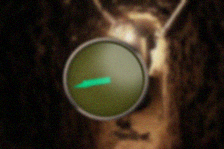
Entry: 8,43
